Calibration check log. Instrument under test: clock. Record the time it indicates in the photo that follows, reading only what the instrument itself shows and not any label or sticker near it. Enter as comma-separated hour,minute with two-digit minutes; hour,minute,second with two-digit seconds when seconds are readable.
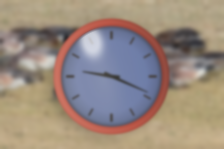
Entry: 9,19
